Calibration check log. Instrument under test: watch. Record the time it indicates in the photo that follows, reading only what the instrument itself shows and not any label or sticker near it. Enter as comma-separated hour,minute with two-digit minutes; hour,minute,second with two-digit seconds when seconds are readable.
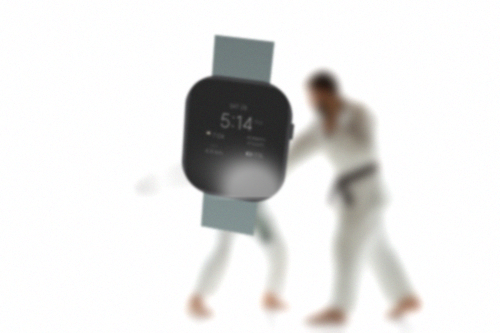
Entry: 5,14
